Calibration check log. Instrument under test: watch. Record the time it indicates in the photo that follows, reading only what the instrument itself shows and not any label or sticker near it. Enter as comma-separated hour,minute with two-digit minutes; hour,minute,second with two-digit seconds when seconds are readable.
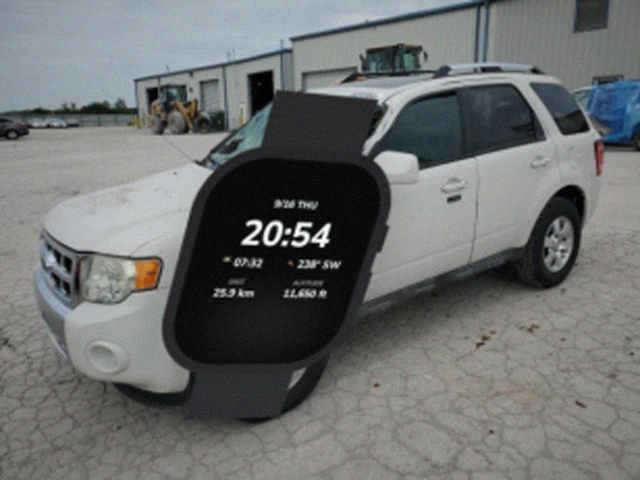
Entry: 20,54
